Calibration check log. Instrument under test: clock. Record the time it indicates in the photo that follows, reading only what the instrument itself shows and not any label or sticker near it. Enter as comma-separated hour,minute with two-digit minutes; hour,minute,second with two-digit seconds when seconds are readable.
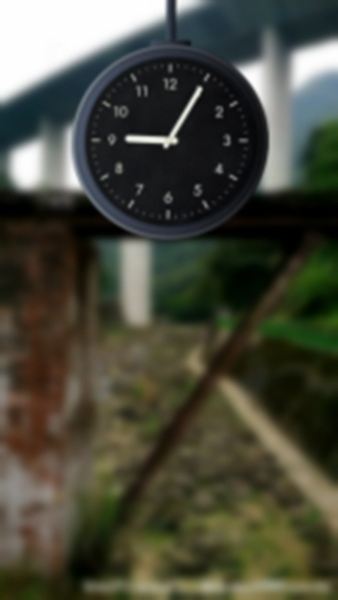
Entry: 9,05
